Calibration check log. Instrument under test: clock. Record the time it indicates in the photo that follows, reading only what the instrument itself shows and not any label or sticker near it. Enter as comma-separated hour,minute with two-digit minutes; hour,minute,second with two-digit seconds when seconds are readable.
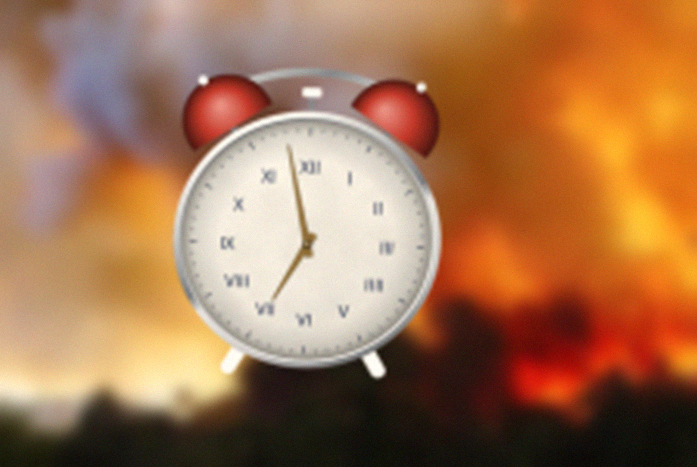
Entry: 6,58
